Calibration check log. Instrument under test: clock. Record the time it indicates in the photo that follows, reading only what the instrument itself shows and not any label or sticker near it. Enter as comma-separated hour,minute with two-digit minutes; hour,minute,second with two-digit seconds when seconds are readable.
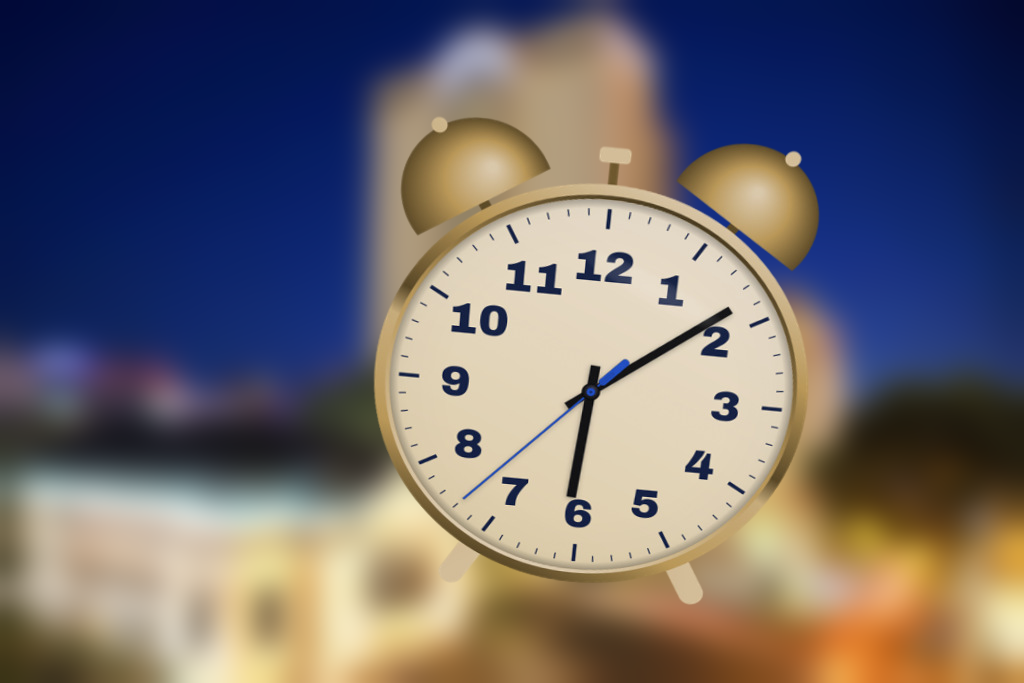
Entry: 6,08,37
